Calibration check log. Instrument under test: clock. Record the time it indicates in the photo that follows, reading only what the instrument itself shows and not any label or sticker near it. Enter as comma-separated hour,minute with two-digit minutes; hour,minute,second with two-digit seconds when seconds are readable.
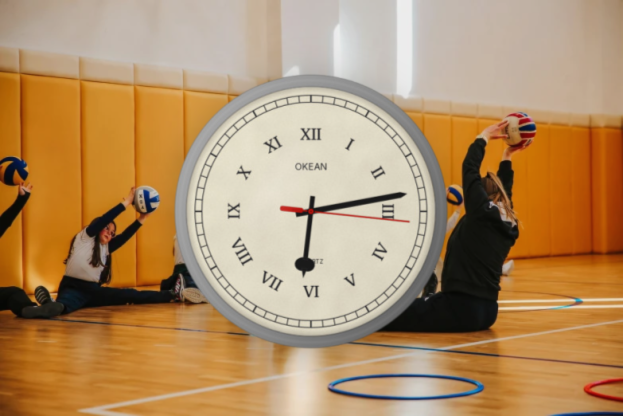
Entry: 6,13,16
